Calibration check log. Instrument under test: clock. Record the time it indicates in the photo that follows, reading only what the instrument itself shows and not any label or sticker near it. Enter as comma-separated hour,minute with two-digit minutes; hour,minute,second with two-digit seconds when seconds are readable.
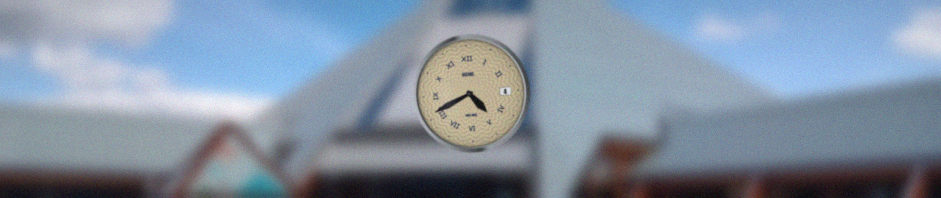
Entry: 4,41
